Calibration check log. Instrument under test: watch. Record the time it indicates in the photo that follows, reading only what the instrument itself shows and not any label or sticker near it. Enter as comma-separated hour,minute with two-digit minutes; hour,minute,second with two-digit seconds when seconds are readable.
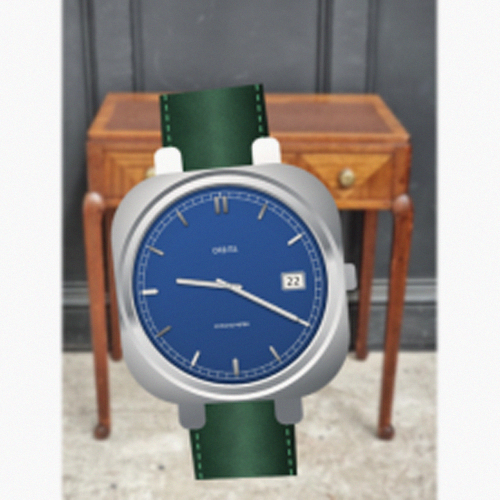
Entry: 9,20
